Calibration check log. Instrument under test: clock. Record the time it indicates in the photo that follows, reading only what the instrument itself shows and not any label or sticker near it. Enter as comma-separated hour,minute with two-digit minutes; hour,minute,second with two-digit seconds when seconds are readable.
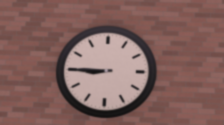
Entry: 8,45
